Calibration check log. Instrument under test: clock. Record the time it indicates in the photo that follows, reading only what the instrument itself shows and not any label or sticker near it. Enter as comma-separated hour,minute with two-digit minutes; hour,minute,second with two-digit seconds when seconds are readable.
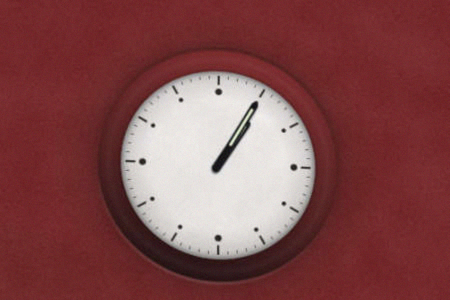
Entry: 1,05
